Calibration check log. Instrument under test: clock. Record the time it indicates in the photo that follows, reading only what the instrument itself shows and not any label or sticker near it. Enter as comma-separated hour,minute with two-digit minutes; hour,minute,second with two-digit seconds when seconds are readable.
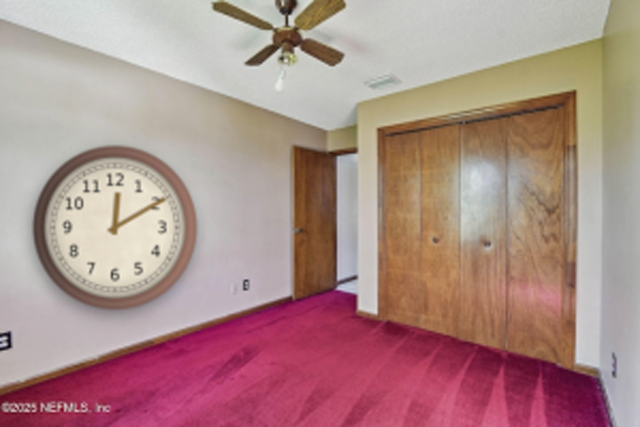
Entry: 12,10
